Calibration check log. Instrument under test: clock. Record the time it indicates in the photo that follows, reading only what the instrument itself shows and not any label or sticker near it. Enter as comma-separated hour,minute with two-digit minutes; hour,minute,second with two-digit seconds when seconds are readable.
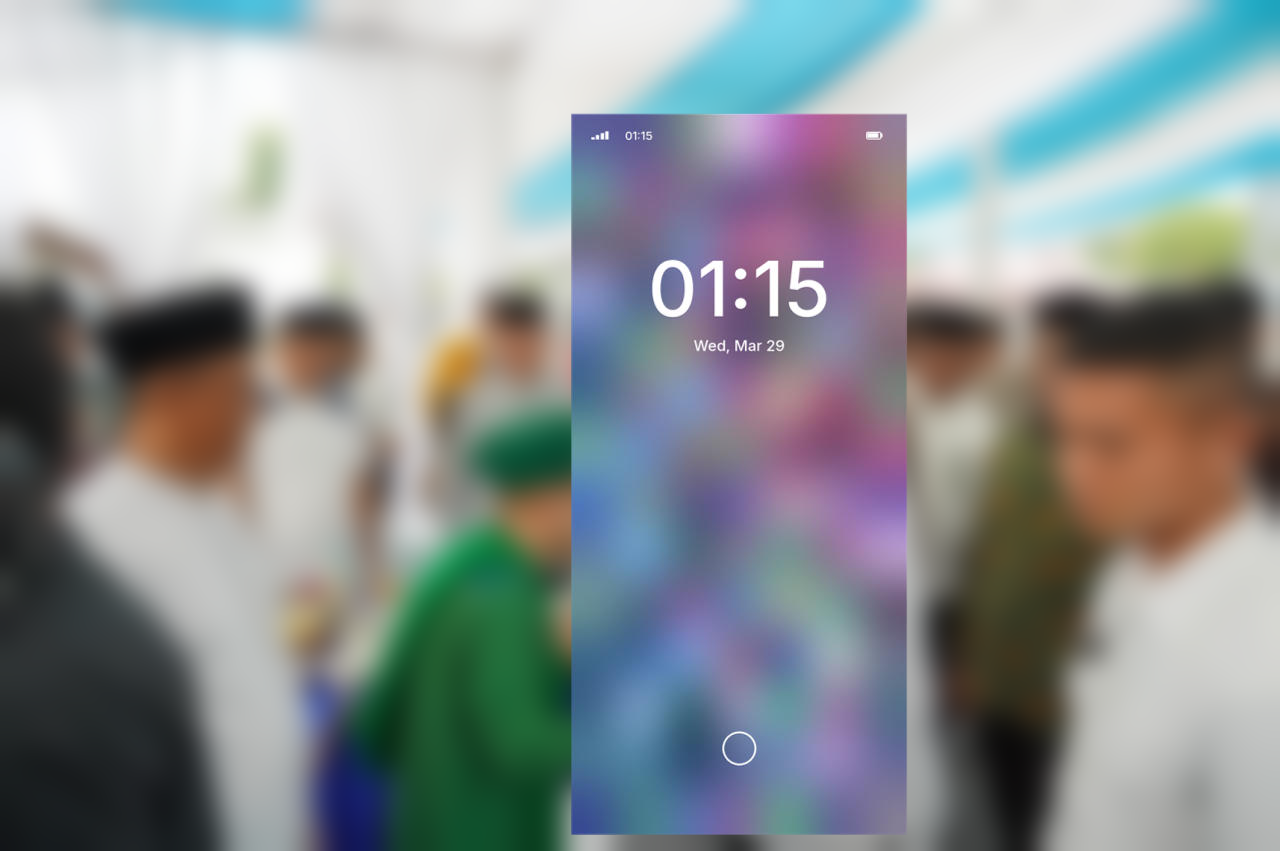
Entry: 1,15
